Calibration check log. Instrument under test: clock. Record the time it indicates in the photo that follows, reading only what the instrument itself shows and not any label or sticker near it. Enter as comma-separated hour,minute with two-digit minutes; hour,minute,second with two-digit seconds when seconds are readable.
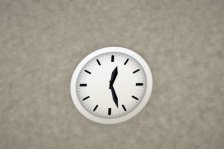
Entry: 12,27
